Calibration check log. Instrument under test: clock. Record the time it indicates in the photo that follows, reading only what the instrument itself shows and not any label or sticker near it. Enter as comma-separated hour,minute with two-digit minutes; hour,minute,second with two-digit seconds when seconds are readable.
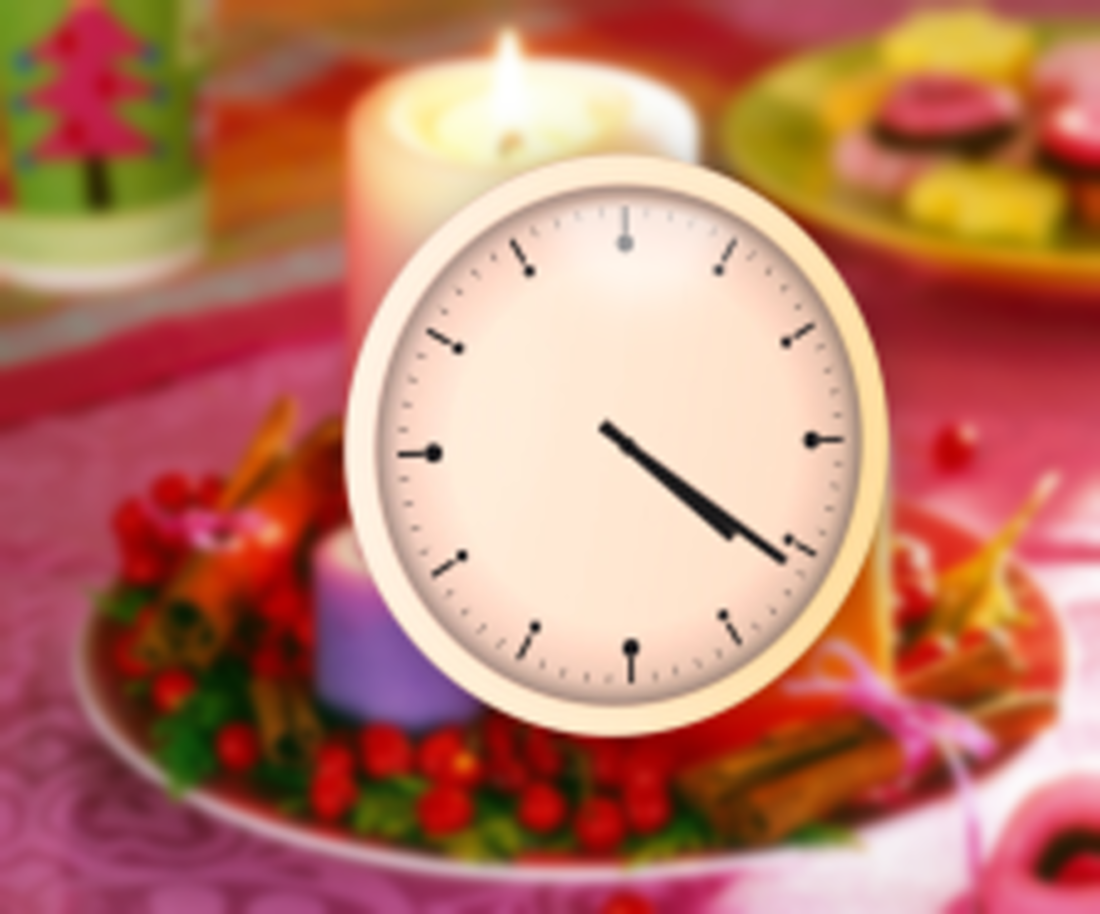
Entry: 4,21
